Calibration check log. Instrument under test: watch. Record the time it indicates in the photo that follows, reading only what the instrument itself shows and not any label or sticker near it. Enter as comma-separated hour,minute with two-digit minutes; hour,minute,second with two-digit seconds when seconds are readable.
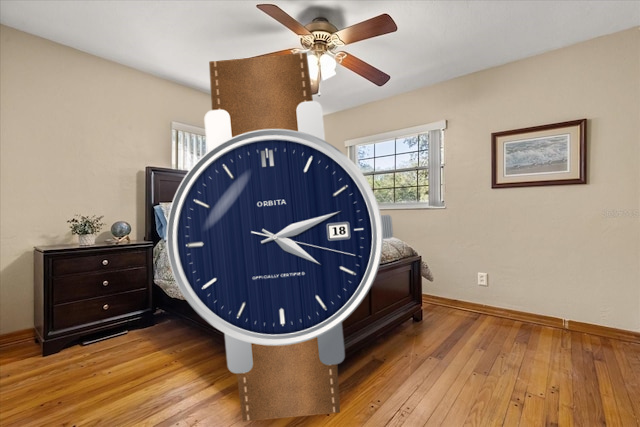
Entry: 4,12,18
